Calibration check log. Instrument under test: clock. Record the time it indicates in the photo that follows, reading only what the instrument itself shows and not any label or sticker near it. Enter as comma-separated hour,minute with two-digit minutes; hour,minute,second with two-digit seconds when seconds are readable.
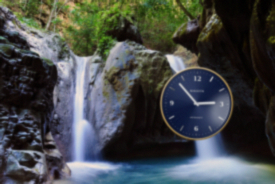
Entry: 2,53
